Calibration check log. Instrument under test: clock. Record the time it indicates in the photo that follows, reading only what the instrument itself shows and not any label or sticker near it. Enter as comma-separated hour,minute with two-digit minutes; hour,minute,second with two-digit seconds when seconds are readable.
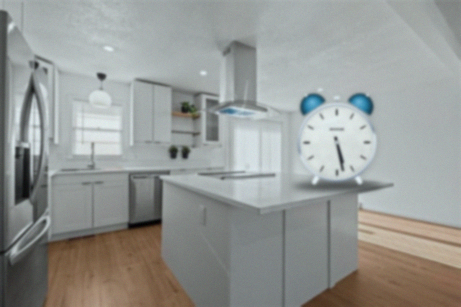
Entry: 5,28
